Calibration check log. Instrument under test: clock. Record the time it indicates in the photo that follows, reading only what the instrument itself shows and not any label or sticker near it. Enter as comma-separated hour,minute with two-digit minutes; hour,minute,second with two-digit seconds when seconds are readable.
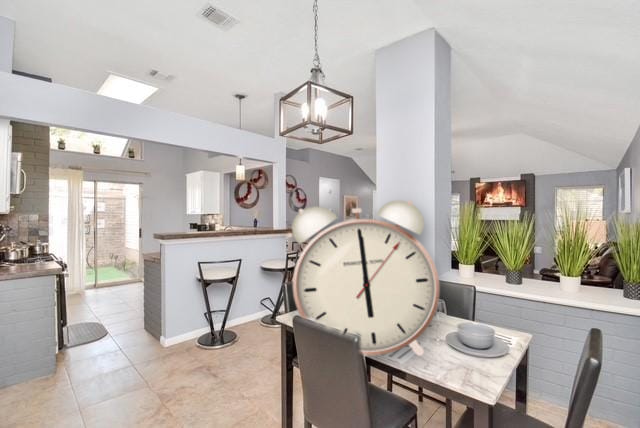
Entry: 6,00,07
